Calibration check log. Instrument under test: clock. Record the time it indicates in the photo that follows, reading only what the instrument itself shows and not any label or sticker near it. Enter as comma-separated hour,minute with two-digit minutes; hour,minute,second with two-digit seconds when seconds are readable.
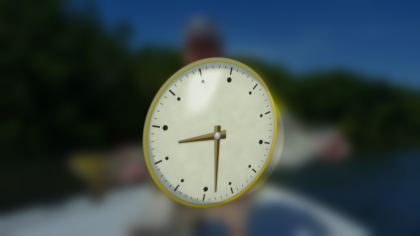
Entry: 8,28
